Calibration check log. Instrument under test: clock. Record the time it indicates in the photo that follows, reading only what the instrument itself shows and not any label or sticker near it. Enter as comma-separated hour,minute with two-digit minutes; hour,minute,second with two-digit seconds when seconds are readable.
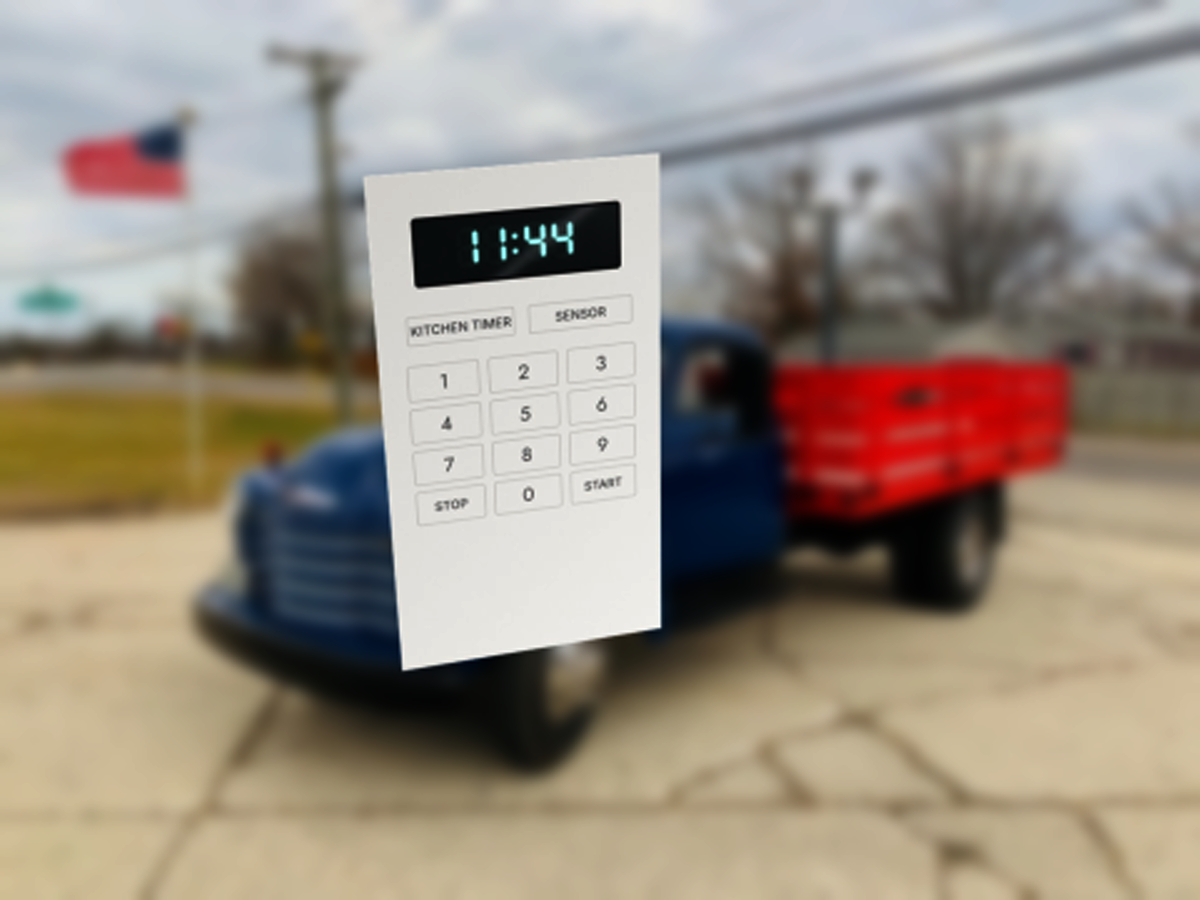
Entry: 11,44
